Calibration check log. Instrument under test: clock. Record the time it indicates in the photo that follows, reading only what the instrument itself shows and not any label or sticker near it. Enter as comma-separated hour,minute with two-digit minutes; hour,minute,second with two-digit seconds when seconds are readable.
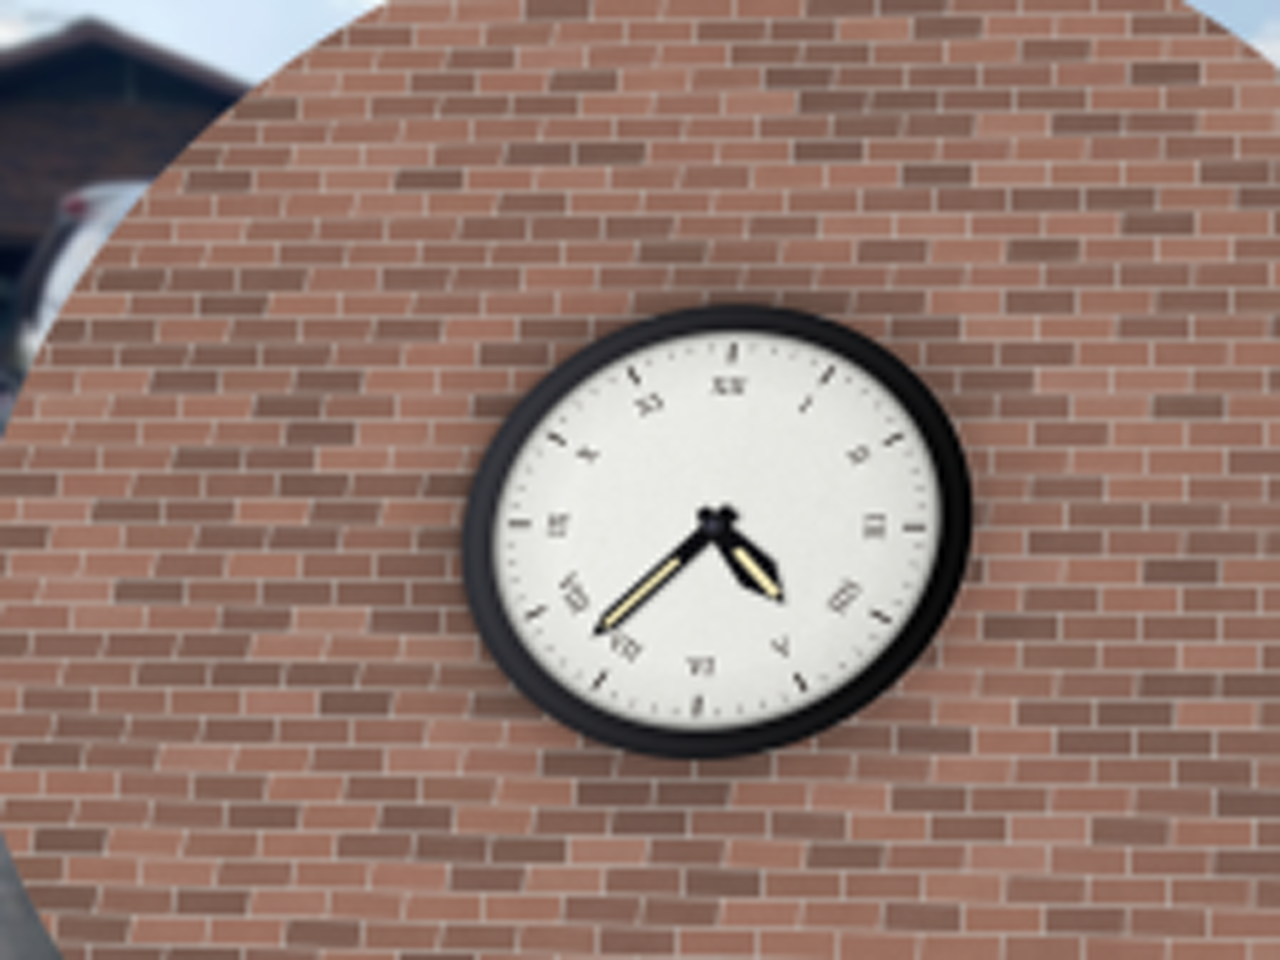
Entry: 4,37
